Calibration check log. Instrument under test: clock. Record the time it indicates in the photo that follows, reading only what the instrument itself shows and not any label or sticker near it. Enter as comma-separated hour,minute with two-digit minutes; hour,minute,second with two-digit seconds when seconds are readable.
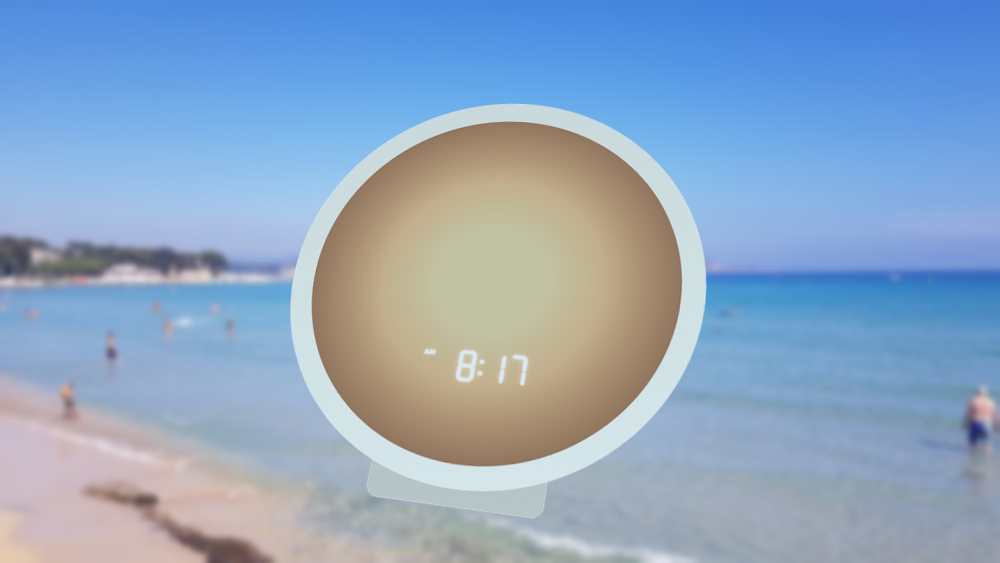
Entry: 8,17
